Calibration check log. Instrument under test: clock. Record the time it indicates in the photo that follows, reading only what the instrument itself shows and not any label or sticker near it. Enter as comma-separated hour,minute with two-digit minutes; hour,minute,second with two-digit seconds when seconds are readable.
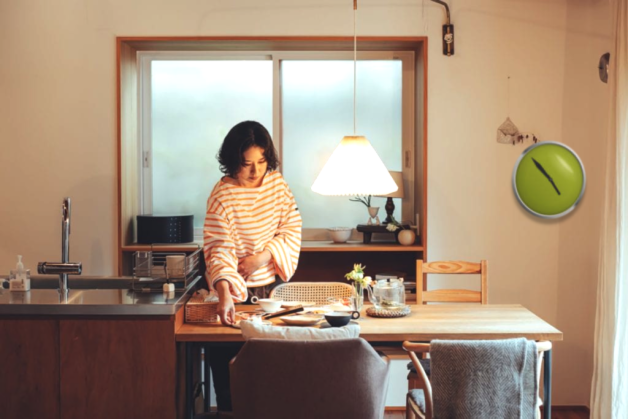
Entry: 4,53
